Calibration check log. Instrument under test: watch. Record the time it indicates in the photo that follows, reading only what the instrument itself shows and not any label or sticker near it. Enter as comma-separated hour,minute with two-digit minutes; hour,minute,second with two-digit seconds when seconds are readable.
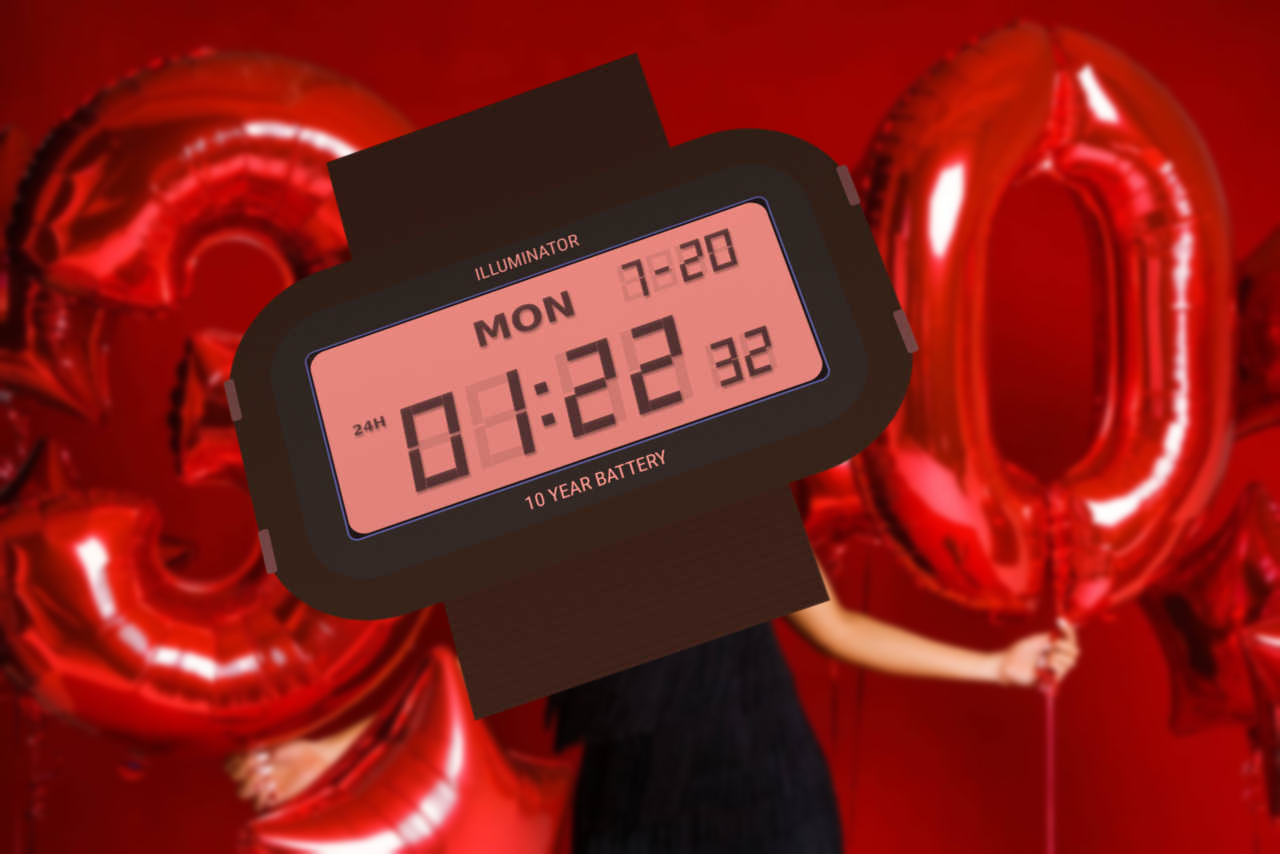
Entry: 1,22,32
